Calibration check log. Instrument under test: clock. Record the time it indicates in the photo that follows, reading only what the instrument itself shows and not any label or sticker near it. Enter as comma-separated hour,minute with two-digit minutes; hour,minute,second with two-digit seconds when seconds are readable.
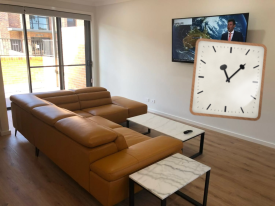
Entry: 11,07
